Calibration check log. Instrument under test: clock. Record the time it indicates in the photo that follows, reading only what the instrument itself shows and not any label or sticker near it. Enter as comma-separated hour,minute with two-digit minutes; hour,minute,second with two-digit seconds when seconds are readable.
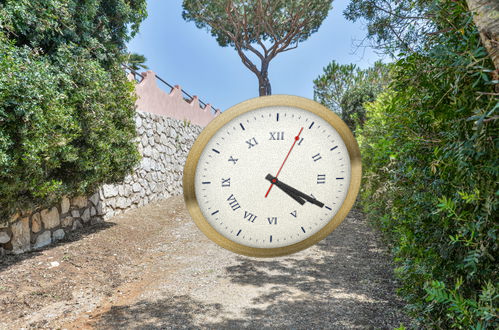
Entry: 4,20,04
